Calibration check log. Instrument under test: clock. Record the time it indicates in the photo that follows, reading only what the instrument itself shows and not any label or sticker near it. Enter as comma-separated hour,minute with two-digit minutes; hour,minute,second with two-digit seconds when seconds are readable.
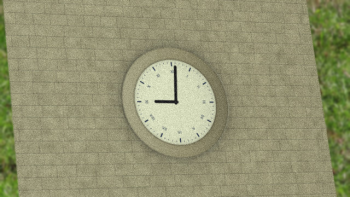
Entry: 9,01
